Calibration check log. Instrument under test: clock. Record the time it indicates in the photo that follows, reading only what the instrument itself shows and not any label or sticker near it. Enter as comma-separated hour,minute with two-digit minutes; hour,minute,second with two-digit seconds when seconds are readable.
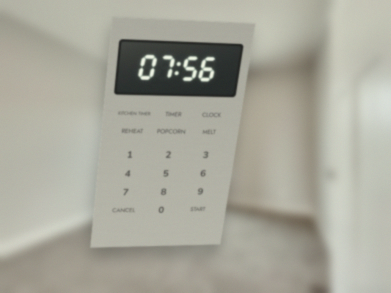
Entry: 7,56
